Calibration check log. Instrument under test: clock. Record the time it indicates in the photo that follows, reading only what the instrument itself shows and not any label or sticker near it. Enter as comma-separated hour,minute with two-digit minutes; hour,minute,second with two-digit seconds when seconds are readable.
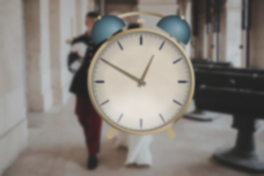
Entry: 12,50
